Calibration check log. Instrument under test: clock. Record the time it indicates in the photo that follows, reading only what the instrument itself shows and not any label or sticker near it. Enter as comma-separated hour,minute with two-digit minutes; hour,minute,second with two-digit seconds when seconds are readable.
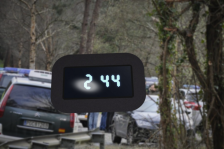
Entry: 2,44
